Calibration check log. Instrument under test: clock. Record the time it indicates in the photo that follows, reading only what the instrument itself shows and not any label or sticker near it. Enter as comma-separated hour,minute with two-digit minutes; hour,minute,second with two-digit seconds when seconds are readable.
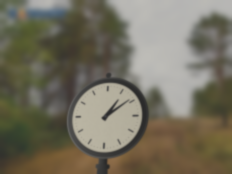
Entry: 1,09
